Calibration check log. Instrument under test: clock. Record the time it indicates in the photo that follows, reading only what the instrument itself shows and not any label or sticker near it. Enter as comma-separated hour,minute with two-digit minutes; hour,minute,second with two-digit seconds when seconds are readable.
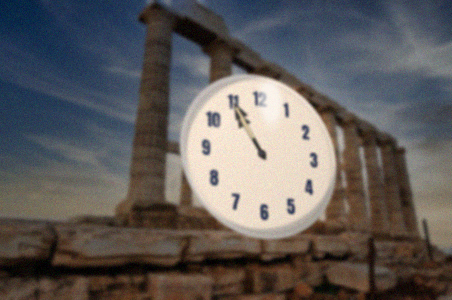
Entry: 10,55
